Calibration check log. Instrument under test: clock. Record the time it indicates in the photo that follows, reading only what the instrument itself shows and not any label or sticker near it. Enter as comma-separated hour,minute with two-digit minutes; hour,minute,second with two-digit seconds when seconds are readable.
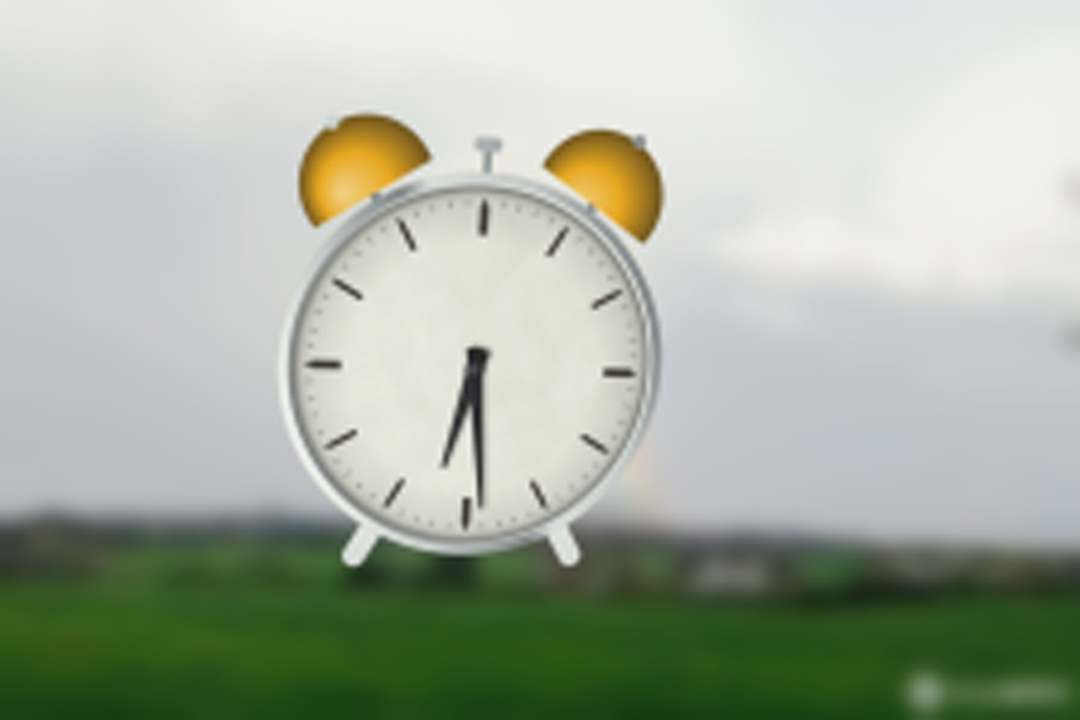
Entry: 6,29
